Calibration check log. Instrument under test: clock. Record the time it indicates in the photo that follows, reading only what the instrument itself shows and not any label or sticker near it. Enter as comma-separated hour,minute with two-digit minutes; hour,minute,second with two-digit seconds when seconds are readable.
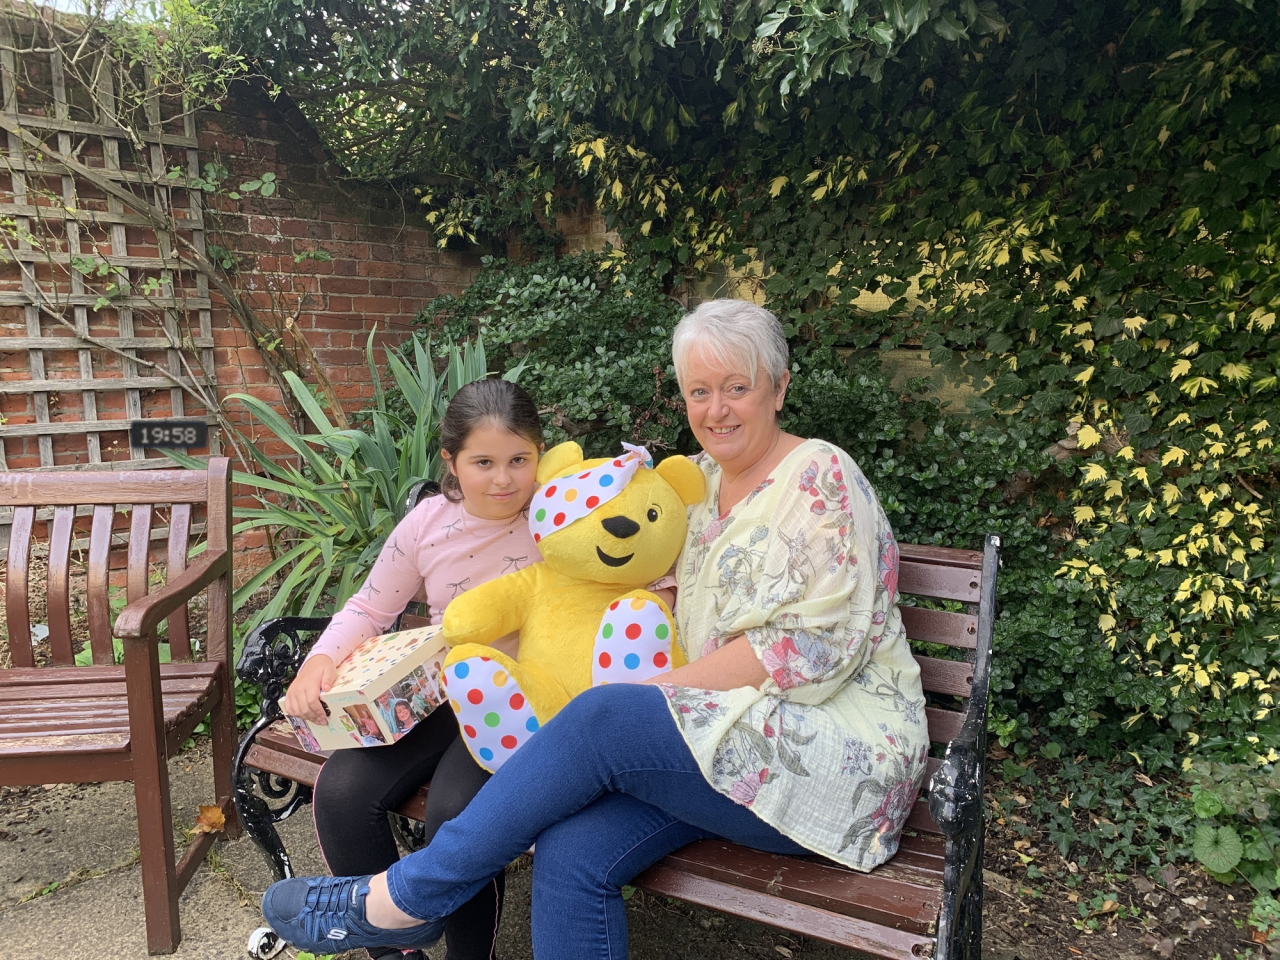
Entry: 19,58
